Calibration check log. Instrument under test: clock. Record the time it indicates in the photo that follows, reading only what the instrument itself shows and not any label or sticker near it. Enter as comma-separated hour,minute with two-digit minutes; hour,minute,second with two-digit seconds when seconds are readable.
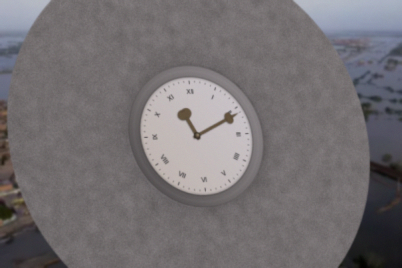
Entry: 11,11
